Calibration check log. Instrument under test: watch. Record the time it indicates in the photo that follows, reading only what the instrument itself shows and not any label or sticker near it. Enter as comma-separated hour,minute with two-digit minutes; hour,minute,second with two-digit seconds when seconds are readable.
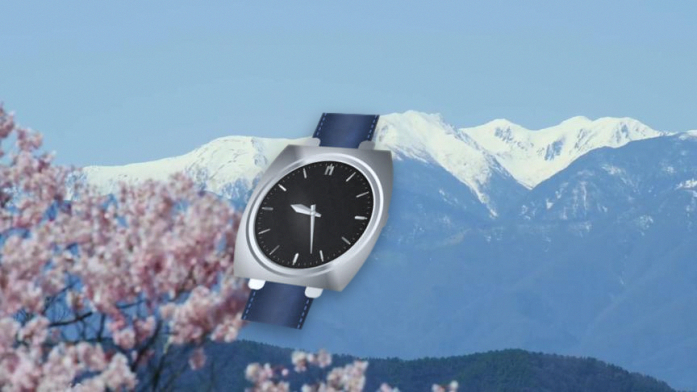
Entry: 9,27
